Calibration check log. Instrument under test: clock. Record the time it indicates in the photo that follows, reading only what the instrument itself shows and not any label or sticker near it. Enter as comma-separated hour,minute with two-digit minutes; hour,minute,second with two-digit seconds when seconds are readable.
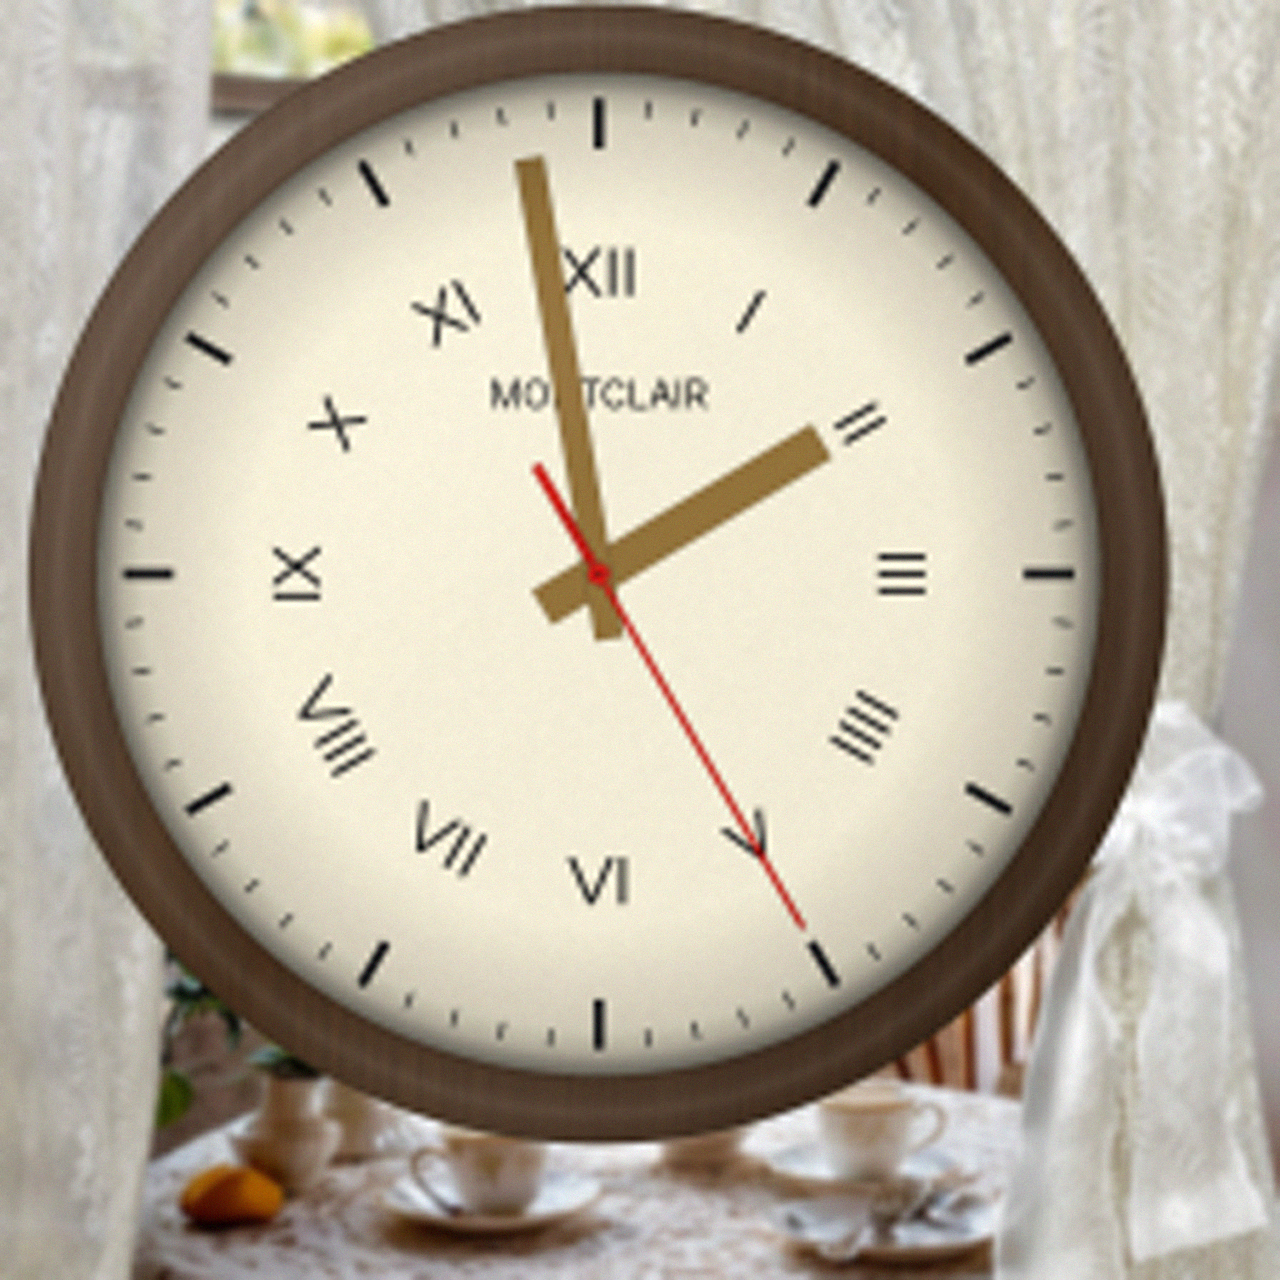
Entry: 1,58,25
